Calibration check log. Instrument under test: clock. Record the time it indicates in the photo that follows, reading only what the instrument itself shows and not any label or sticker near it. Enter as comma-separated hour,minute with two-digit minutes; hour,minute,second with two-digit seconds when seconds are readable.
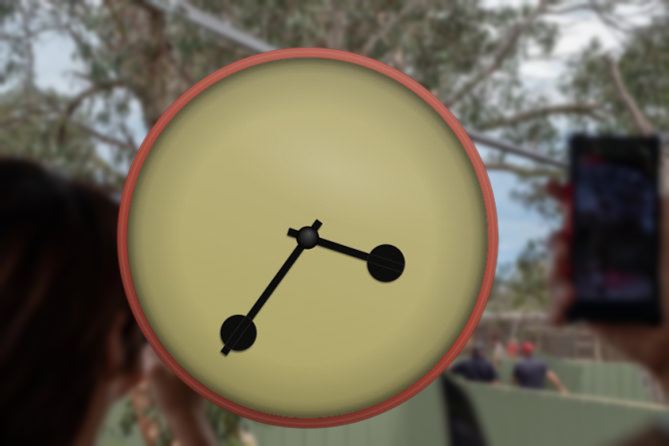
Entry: 3,36
